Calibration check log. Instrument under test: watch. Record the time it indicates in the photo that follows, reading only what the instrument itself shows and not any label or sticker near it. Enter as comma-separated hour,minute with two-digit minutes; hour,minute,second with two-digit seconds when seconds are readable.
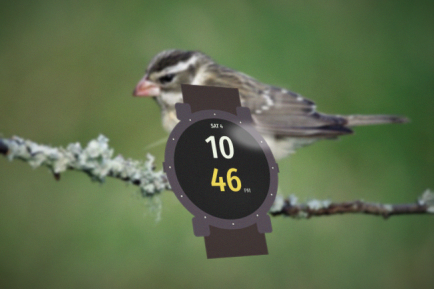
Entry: 10,46
